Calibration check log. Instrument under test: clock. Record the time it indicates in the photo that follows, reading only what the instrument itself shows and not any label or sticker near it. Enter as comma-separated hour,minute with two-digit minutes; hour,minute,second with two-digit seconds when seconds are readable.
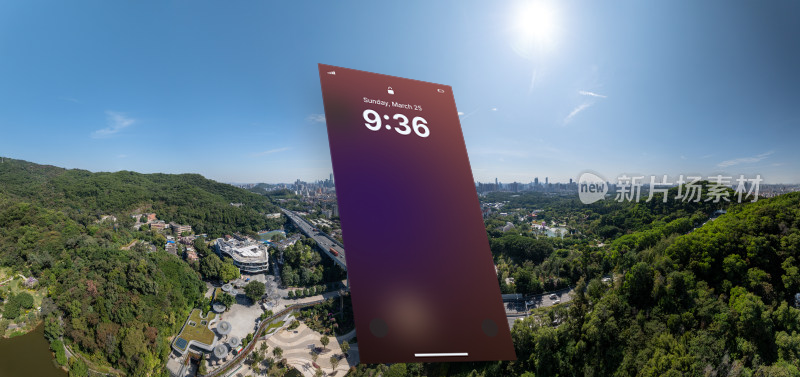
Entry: 9,36
